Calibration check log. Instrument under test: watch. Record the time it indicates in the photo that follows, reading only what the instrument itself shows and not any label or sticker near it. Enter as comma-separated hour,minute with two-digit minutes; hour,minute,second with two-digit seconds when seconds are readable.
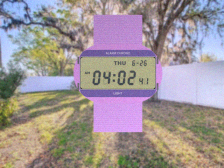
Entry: 4,02,41
